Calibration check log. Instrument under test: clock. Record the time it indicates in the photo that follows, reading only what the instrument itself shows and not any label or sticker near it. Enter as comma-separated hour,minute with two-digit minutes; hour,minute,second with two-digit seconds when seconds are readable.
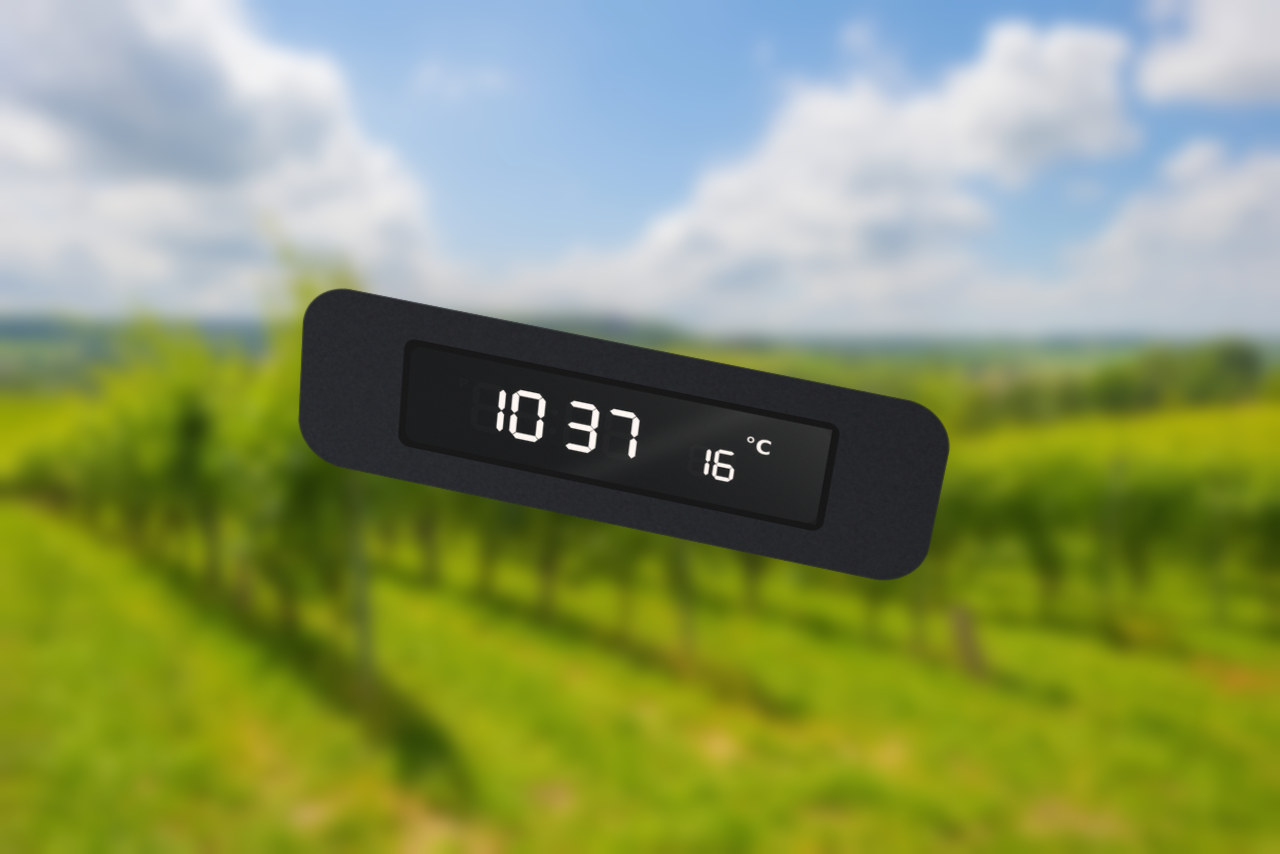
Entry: 10,37
